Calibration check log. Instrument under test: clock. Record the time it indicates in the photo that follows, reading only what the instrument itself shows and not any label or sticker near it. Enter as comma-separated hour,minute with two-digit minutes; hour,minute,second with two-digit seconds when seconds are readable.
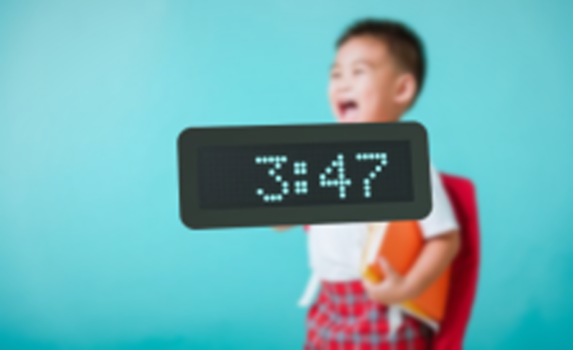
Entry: 3,47
